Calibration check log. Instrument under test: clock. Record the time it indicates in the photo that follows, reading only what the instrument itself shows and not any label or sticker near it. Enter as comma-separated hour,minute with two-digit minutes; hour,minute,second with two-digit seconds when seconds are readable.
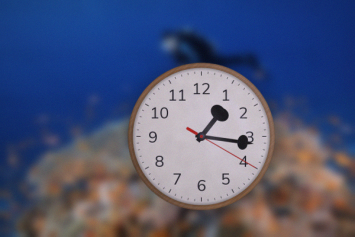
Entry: 1,16,20
